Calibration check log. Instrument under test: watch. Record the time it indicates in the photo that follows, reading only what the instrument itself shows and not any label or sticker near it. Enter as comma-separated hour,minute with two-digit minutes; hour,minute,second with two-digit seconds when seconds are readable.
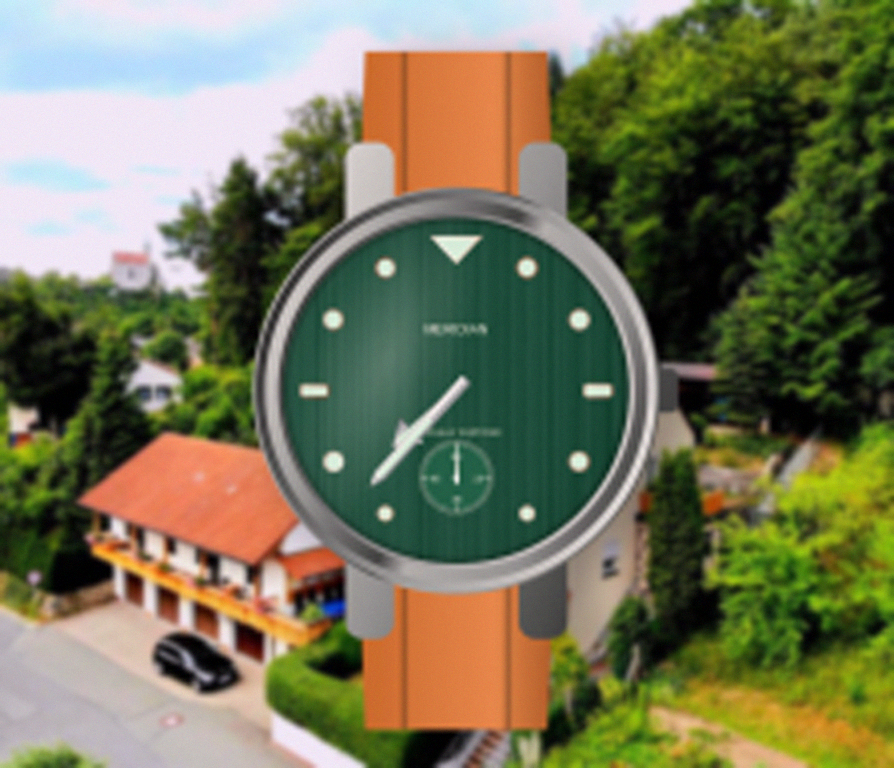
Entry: 7,37
